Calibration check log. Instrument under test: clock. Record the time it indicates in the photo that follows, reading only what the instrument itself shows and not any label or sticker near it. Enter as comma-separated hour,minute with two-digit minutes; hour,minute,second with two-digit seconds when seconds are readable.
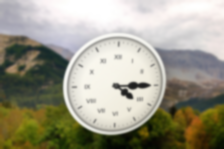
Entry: 4,15
